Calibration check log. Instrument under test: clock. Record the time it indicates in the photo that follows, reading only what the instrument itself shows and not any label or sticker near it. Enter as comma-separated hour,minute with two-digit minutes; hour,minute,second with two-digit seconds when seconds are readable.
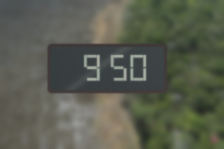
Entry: 9,50
